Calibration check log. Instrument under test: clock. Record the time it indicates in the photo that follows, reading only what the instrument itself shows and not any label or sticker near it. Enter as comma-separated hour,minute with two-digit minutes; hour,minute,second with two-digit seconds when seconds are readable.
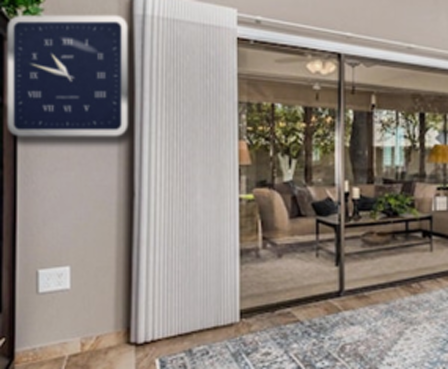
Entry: 10,48
